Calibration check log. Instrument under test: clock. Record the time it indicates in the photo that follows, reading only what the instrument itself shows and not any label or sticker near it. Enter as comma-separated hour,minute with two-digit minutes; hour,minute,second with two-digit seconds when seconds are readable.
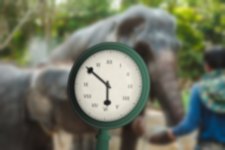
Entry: 5,51
